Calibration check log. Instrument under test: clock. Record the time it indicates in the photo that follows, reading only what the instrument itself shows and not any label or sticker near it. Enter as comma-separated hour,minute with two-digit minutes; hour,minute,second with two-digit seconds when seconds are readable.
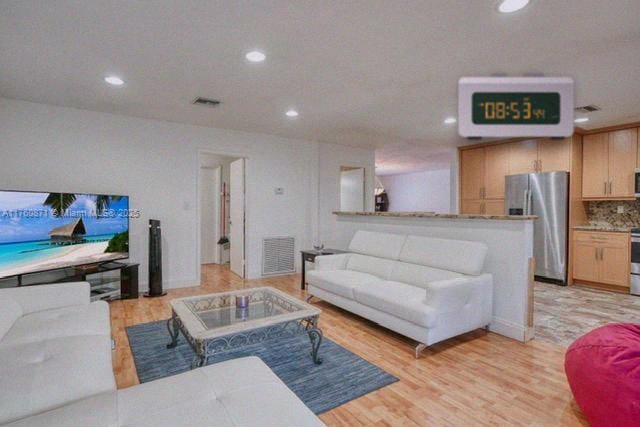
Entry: 8,53
